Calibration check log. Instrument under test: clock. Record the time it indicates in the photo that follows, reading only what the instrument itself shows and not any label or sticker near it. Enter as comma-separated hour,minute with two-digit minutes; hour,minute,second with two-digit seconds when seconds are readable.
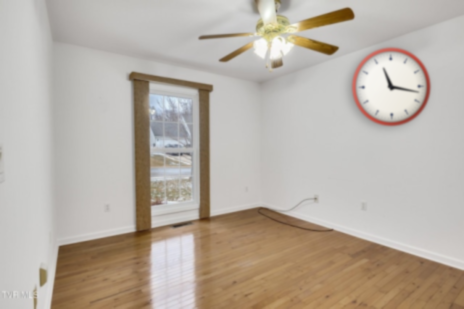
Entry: 11,17
